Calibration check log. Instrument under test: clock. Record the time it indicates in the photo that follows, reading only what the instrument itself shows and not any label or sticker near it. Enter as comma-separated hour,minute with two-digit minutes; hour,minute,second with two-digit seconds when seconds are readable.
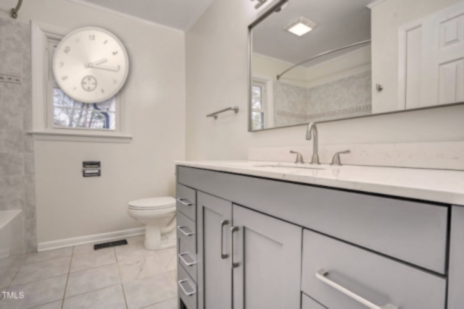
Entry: 2,16
